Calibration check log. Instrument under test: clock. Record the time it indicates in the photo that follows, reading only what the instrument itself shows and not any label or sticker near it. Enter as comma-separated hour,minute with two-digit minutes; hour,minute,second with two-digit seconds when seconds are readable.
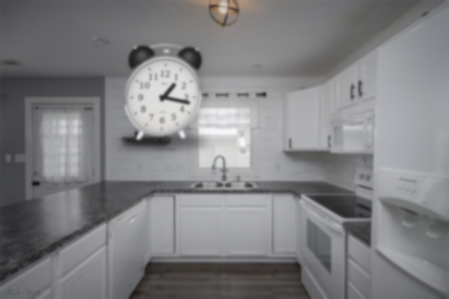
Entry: 1,17
